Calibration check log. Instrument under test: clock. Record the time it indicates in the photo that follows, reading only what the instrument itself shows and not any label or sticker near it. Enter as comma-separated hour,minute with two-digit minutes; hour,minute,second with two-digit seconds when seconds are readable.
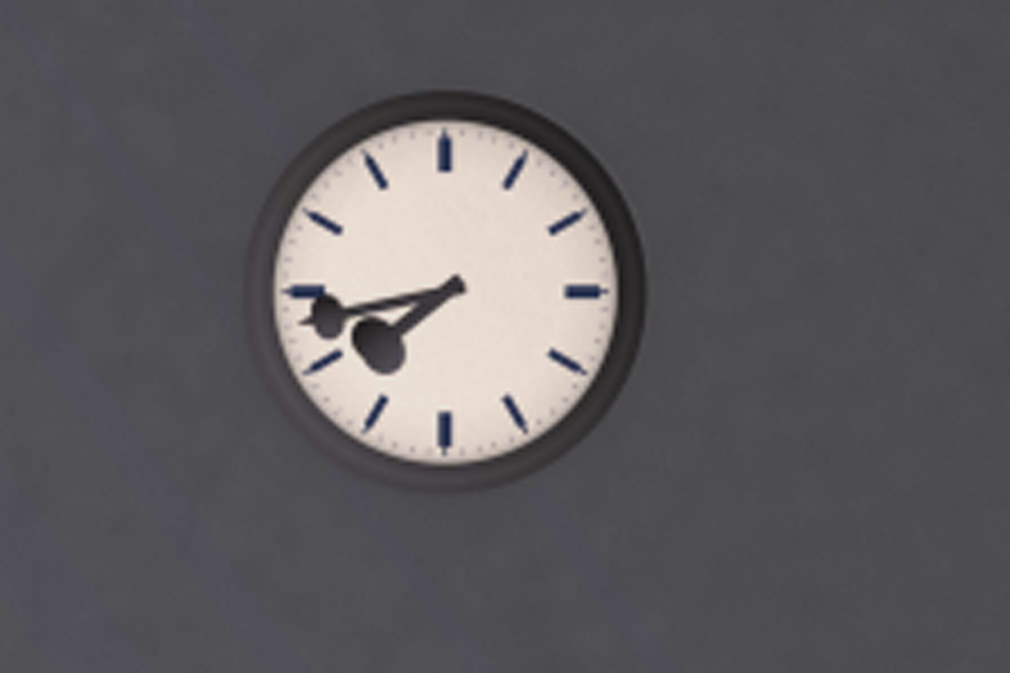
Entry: 7,43
